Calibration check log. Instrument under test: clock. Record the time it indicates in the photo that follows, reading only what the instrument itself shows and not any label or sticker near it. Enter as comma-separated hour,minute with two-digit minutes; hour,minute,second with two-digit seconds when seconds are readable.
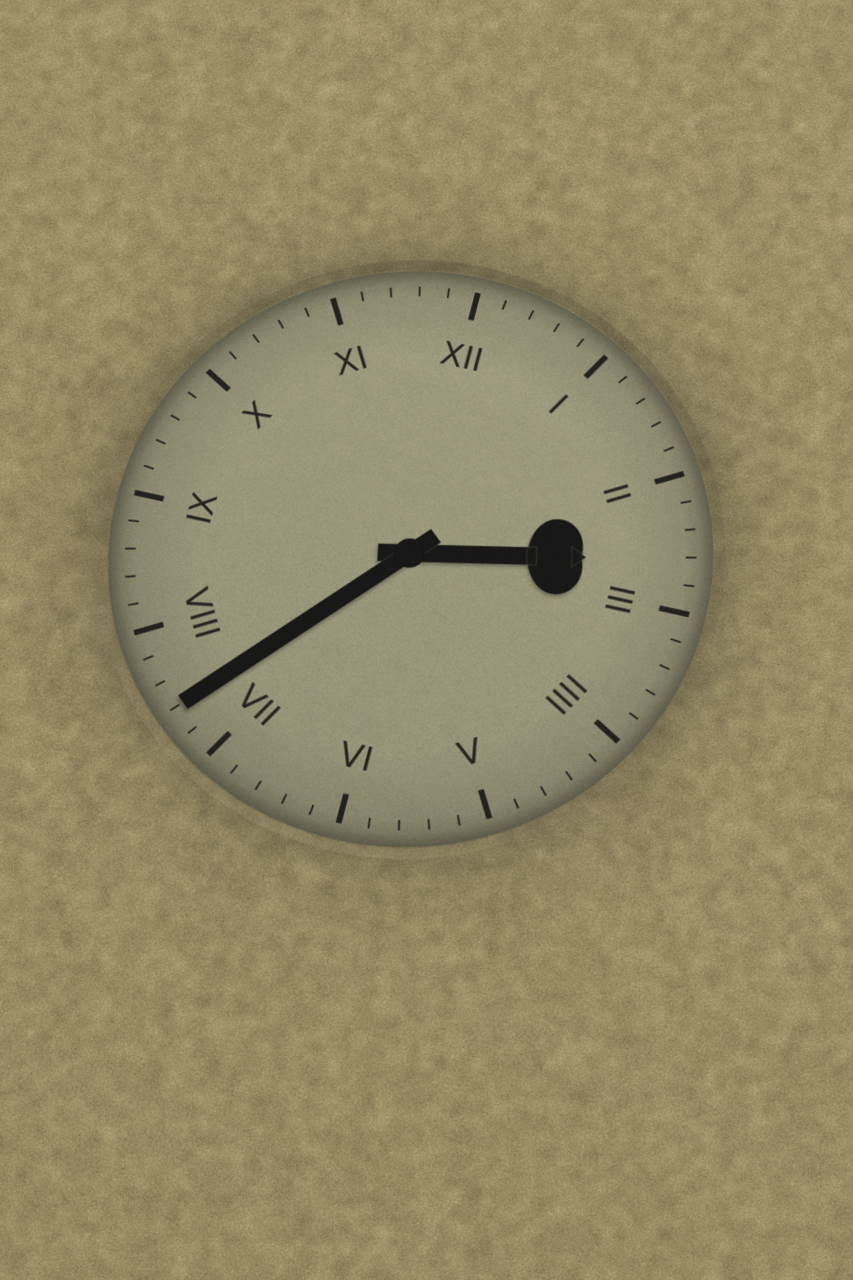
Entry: 2,37
